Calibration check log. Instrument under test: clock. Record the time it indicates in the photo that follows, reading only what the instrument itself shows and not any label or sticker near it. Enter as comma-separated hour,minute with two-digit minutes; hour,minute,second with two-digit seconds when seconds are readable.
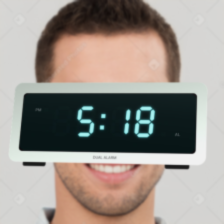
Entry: 5,18
